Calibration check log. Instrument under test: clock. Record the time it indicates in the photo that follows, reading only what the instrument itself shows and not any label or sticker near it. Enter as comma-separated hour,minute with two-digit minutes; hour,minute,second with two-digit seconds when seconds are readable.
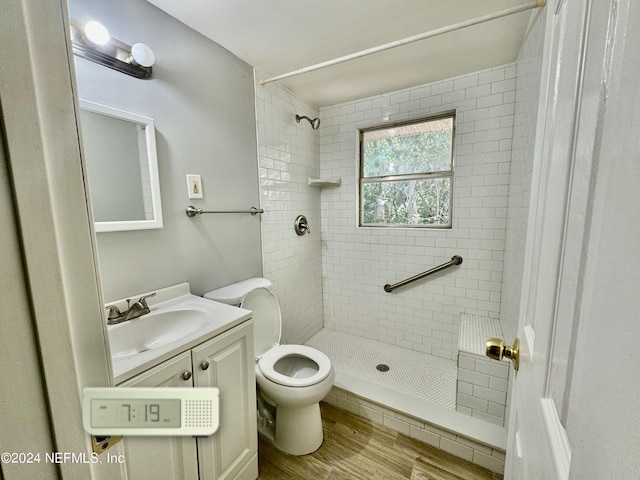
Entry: 7,19
